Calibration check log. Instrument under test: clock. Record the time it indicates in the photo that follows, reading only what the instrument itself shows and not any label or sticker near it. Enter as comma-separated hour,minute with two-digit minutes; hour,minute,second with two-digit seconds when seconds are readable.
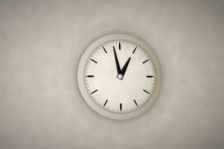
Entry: 12,58
